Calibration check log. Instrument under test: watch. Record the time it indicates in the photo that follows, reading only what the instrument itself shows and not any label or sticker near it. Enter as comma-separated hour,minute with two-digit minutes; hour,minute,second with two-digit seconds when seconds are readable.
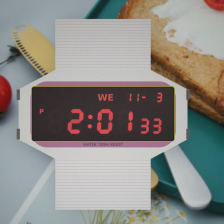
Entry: 2,01,33
